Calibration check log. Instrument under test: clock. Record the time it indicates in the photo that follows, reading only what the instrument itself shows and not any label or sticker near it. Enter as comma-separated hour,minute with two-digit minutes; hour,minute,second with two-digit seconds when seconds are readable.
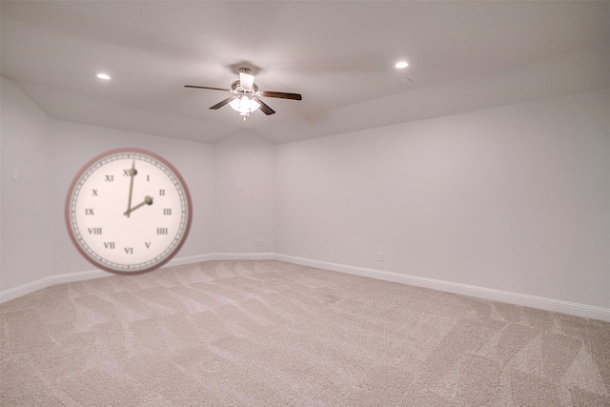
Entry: 2,01
